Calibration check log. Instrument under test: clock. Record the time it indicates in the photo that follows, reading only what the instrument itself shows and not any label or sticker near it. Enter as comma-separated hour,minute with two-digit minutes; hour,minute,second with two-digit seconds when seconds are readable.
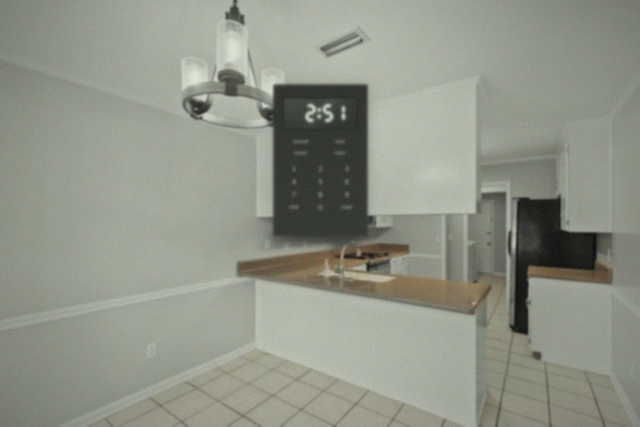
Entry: 2,51
